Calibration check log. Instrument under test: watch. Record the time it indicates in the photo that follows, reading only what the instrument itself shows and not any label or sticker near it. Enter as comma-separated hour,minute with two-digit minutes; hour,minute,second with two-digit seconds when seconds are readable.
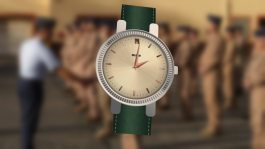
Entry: 2,01
